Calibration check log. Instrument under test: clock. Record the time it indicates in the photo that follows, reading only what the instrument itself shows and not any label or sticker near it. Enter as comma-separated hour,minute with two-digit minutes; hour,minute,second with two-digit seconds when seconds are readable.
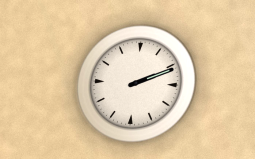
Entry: 2,11
